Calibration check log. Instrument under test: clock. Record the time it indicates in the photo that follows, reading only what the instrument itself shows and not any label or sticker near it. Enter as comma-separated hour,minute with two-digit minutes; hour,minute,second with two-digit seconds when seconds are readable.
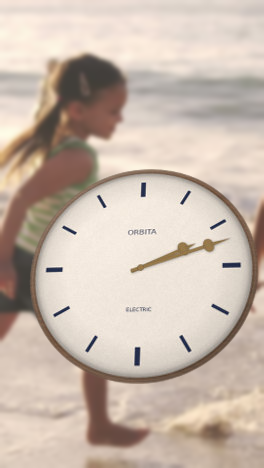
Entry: 2,12
